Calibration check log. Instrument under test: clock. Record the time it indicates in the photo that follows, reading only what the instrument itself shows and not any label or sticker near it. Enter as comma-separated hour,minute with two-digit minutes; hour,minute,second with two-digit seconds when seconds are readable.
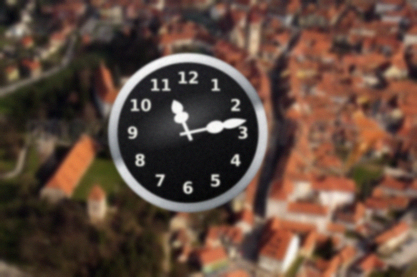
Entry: 11,13
